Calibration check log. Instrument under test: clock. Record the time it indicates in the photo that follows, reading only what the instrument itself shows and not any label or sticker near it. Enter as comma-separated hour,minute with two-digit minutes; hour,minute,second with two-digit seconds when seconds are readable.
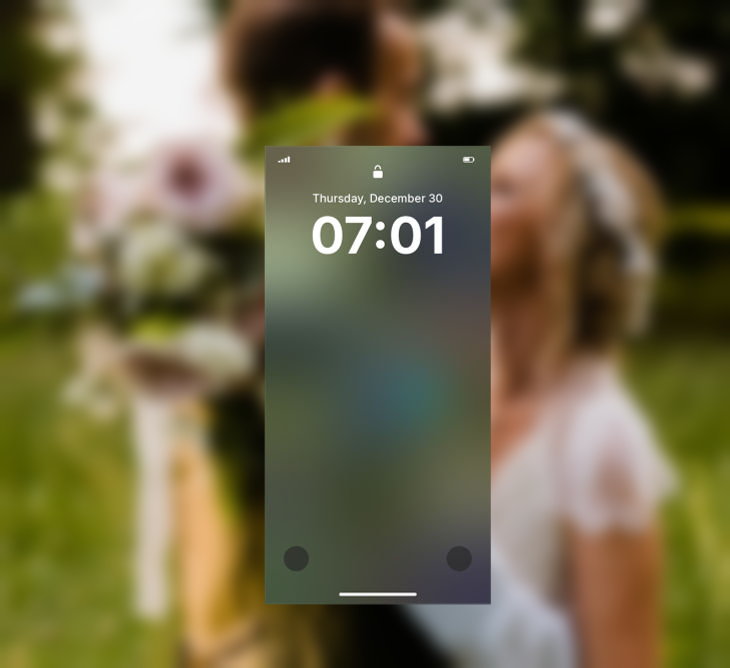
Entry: 7,01
